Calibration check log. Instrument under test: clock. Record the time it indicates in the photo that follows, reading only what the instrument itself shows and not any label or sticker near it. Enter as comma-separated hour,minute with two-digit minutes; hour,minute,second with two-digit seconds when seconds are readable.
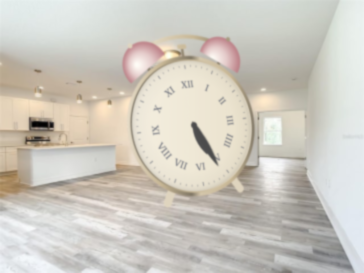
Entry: 5,26
